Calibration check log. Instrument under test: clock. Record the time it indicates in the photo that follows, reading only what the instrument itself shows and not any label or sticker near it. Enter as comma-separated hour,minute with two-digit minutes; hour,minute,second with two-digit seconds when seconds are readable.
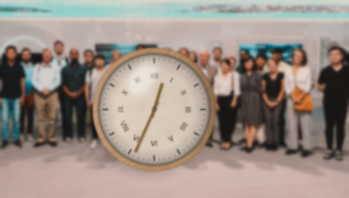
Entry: 12,34
